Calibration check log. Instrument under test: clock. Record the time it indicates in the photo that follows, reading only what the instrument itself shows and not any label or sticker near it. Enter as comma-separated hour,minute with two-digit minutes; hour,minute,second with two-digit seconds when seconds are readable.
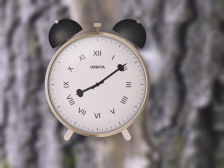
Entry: 8,09
